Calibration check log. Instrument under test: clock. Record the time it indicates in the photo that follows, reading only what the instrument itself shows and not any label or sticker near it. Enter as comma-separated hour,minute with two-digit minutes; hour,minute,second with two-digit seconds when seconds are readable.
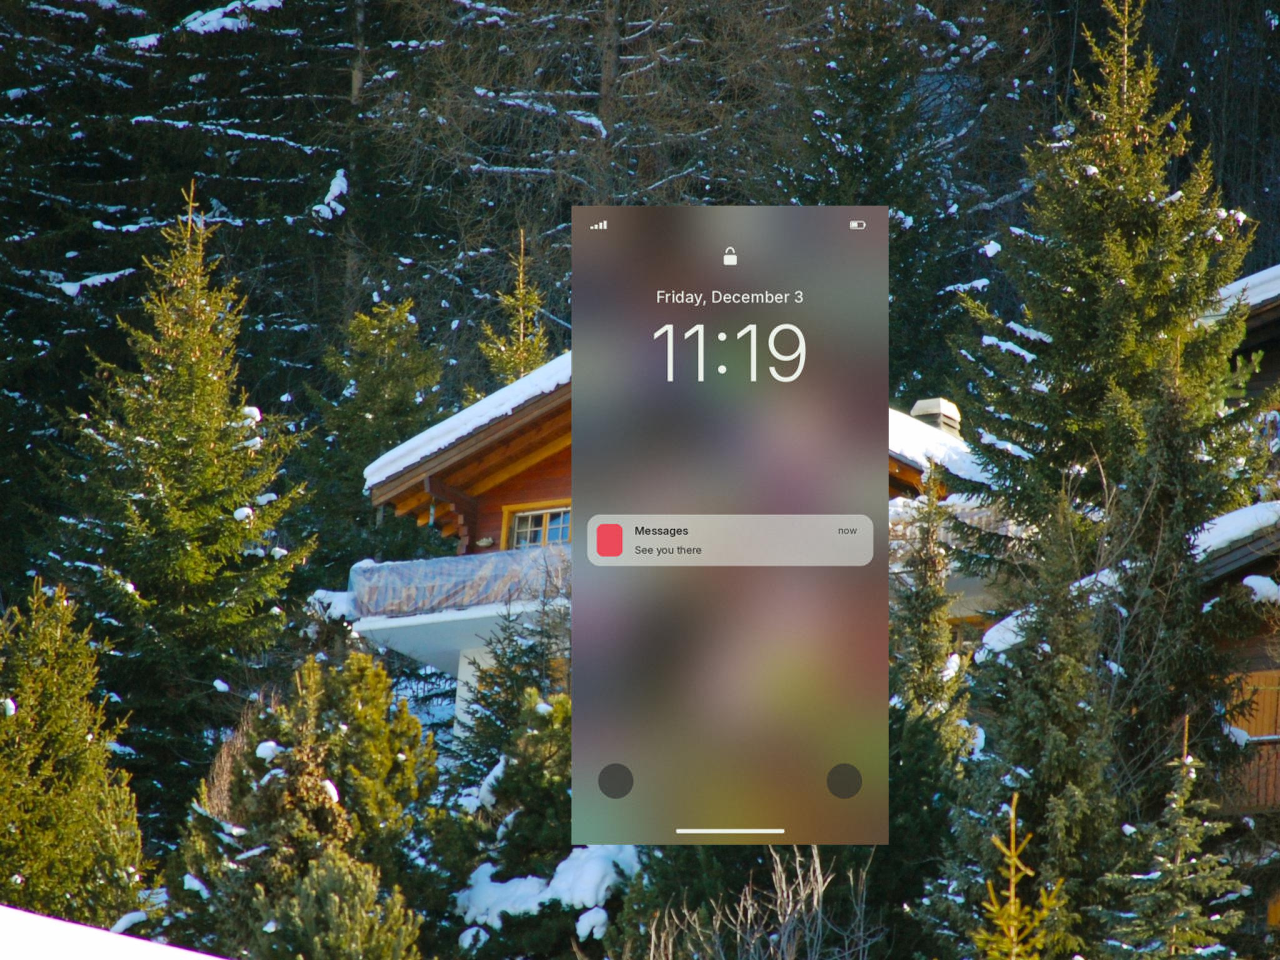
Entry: 11,19
